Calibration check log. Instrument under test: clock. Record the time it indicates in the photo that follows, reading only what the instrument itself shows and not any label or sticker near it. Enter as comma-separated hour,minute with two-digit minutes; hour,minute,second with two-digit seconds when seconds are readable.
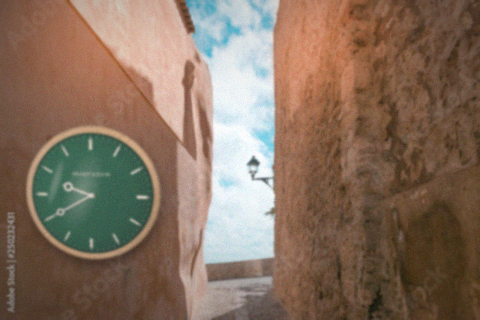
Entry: 9,40
